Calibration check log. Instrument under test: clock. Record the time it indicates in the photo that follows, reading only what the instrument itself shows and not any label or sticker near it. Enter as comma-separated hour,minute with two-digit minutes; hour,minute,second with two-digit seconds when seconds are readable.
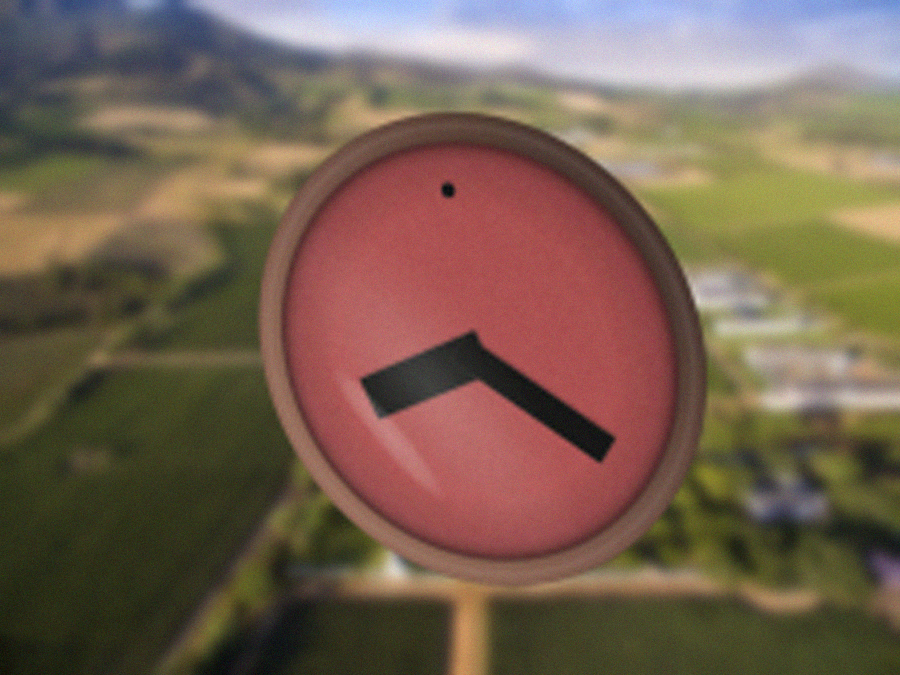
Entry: 8,21
